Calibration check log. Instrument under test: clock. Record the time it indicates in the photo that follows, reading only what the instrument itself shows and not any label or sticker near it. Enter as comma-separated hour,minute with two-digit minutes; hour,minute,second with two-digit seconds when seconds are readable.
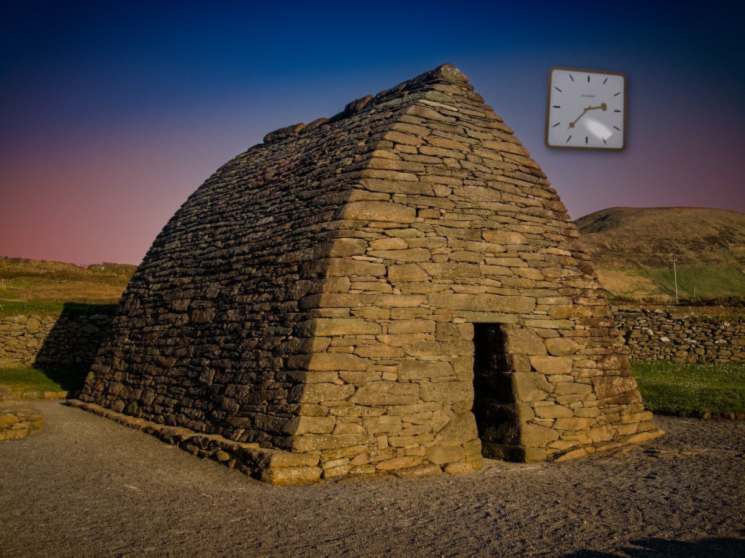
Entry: 2,37
